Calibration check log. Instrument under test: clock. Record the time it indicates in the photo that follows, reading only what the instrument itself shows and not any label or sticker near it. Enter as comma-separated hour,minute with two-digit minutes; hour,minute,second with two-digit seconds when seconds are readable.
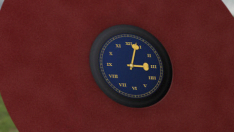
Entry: 3,03
